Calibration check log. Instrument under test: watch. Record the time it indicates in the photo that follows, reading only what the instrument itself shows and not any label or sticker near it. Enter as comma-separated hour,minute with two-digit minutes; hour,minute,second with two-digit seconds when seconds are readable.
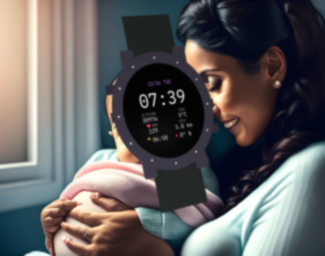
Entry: 7,39
